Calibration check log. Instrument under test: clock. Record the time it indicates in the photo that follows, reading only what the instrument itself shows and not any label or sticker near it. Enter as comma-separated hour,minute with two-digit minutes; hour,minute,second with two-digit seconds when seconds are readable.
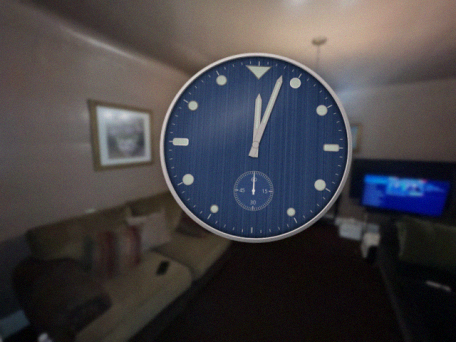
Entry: 12,03
